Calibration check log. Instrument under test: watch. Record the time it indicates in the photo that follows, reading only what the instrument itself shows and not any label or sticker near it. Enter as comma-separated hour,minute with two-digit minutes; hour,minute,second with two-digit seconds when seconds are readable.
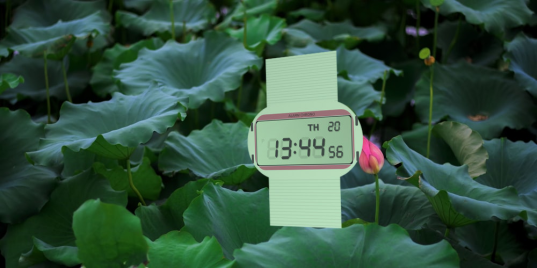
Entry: 13,44,56
